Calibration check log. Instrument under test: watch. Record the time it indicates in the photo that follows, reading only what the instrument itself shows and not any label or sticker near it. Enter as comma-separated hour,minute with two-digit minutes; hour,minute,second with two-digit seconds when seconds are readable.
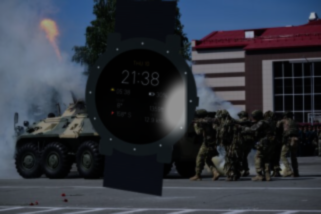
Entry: 21,38
